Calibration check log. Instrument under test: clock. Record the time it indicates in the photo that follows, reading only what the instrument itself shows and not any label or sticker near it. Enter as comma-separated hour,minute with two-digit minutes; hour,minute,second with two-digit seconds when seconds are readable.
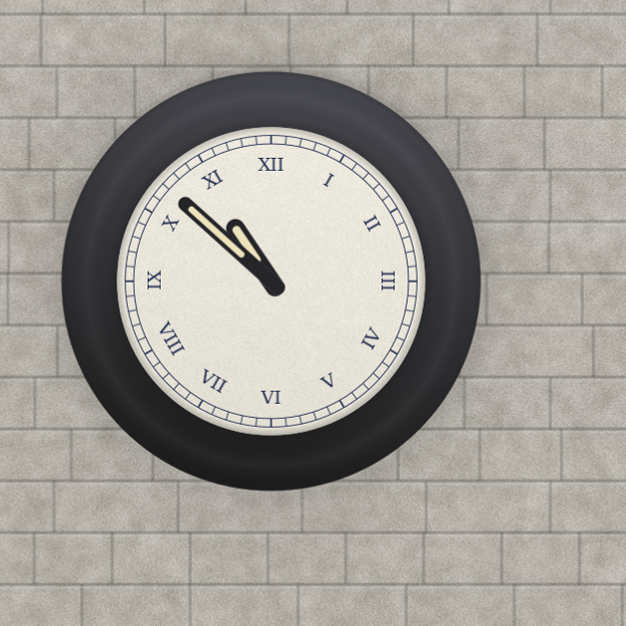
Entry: 10,52
